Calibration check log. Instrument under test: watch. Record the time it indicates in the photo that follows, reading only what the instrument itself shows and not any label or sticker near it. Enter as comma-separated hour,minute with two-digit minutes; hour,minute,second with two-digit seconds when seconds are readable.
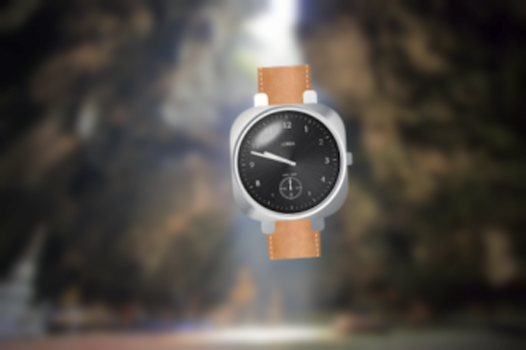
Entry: 9,48
